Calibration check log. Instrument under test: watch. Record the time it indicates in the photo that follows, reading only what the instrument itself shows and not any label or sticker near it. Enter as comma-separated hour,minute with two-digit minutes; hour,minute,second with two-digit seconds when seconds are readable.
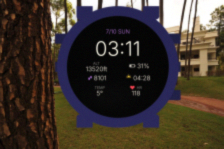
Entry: 3,11
